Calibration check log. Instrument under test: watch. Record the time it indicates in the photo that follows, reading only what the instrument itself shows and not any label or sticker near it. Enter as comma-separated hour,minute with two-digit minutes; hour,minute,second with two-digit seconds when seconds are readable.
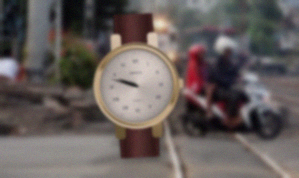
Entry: 9,48
